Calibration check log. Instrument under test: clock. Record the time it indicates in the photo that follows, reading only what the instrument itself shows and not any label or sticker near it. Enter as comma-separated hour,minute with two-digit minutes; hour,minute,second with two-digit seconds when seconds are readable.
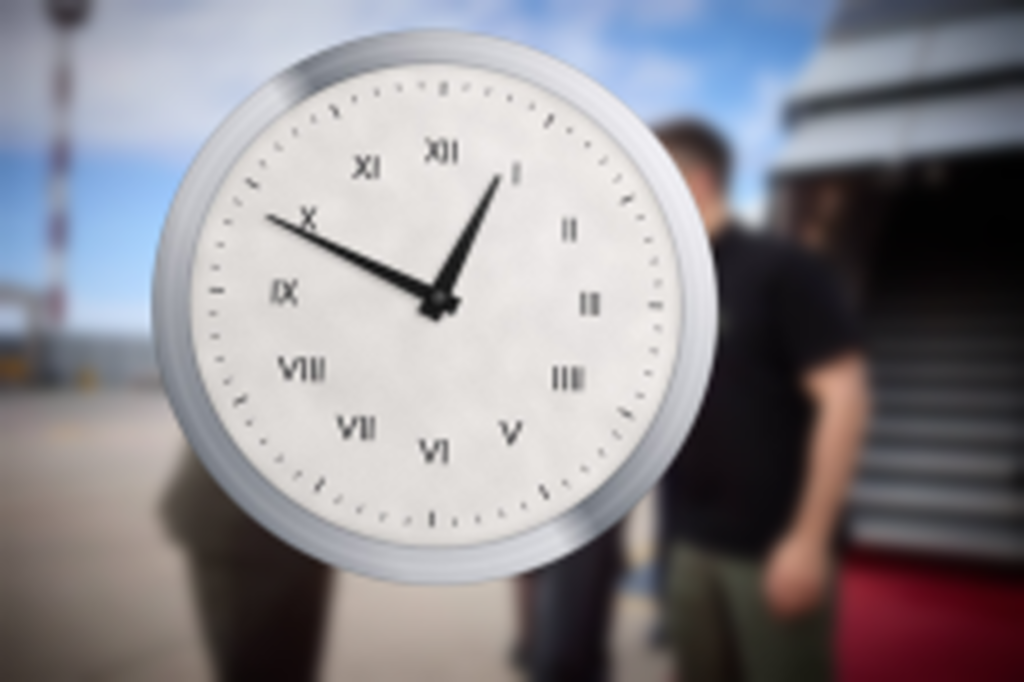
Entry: 12,49
